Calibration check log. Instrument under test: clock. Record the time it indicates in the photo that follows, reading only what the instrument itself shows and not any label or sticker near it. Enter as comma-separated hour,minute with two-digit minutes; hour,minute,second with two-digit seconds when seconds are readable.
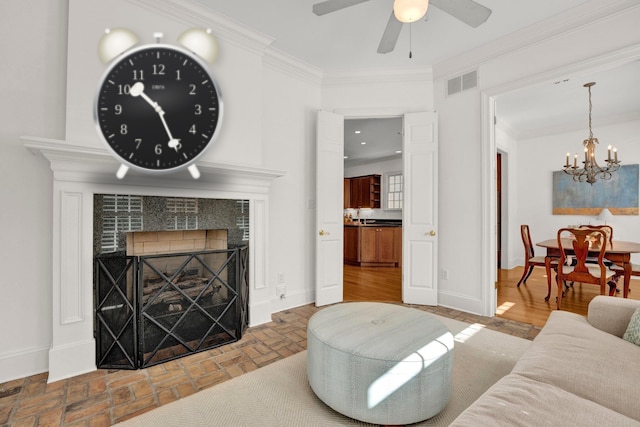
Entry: 10,26
